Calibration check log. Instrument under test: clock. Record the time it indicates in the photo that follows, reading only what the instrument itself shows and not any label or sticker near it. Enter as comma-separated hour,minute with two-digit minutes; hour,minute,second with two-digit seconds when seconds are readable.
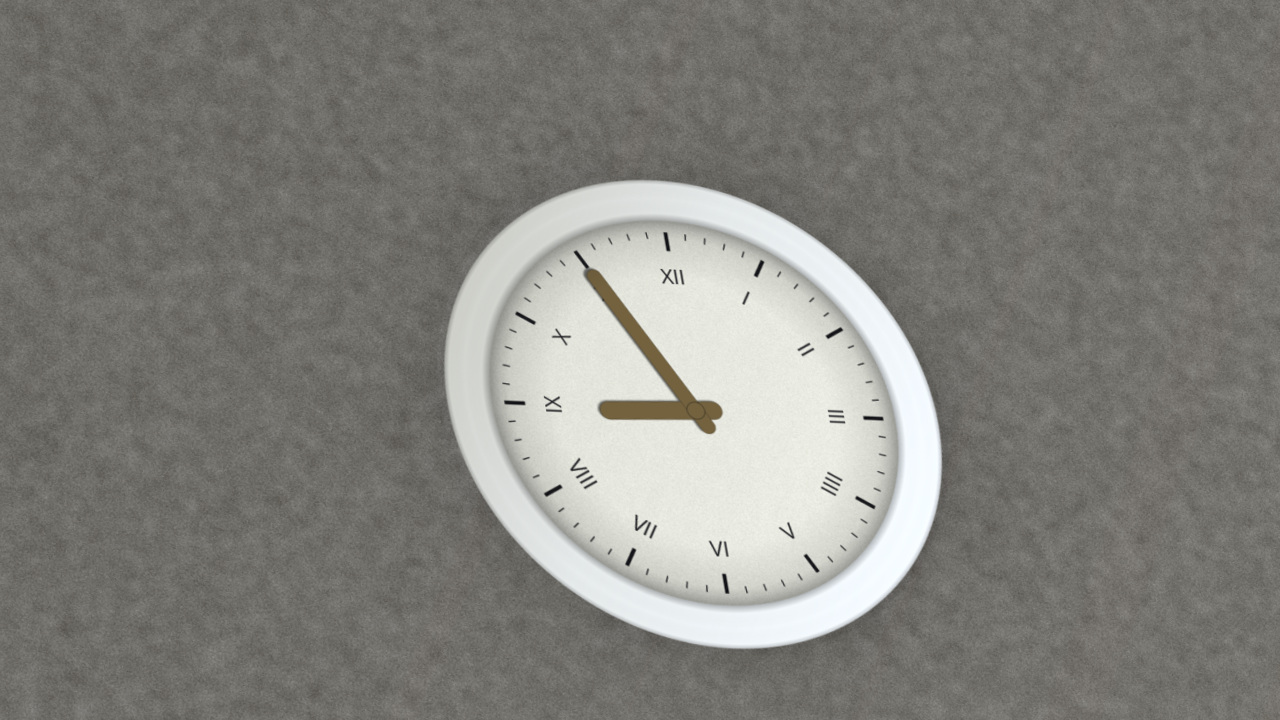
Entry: 8,55
